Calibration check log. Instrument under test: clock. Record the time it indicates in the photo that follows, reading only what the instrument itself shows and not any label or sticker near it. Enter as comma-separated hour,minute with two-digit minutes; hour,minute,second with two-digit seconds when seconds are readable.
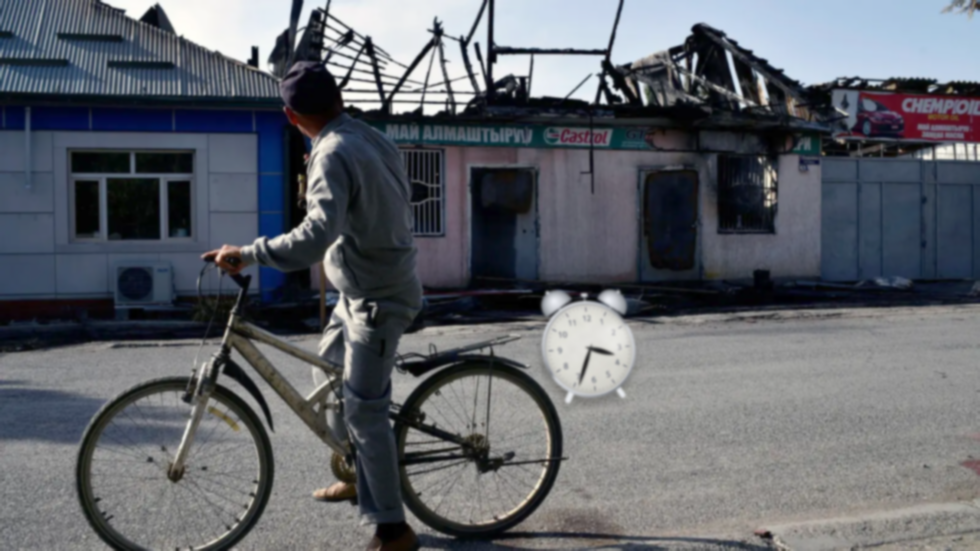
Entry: 3,34
